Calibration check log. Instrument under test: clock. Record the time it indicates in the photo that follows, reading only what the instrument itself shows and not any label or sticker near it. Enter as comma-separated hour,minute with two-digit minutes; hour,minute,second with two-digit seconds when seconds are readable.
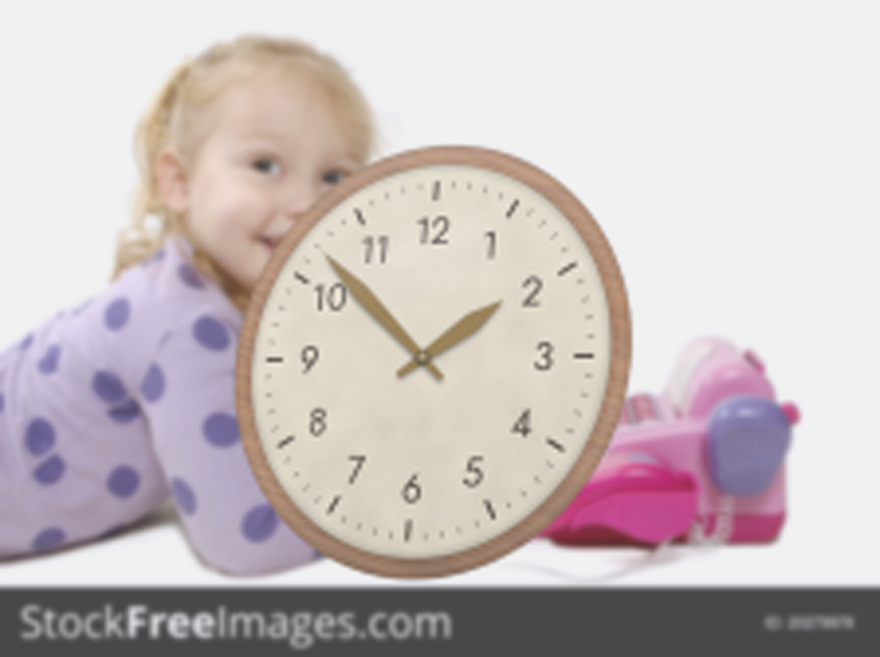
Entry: 1,52
